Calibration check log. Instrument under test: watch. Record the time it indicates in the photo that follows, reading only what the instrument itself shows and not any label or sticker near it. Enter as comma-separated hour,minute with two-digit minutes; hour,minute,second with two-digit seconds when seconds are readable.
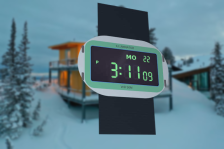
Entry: 3,11,09
